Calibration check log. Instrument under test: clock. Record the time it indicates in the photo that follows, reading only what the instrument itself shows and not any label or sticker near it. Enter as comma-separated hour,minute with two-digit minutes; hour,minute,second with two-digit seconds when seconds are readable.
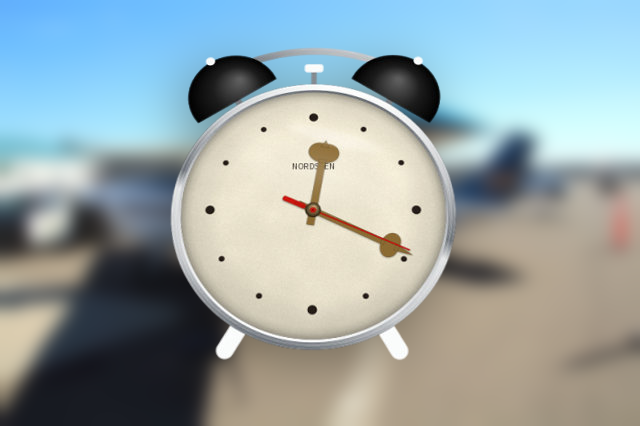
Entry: 12,19,19
